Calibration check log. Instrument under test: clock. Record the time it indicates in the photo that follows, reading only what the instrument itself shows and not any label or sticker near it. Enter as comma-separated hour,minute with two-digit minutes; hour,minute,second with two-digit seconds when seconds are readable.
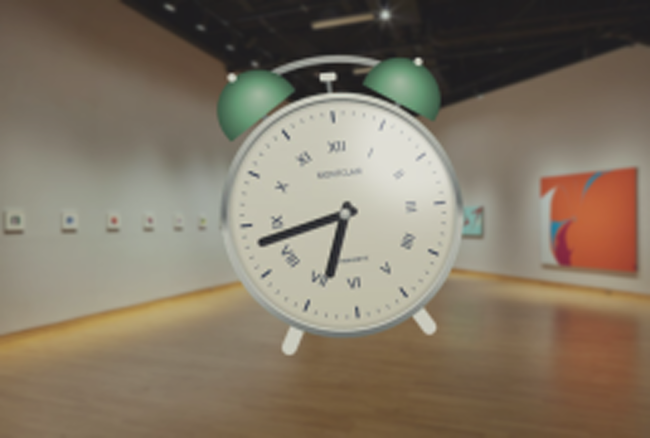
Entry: 6,43
